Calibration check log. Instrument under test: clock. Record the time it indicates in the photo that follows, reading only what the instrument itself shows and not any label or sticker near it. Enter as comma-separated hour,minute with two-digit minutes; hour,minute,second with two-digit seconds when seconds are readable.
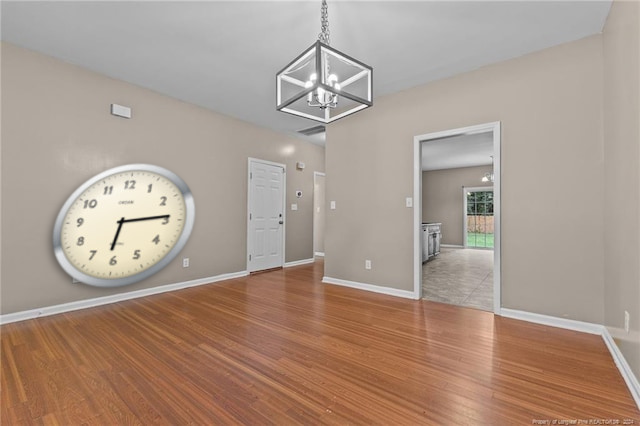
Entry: 6,14
